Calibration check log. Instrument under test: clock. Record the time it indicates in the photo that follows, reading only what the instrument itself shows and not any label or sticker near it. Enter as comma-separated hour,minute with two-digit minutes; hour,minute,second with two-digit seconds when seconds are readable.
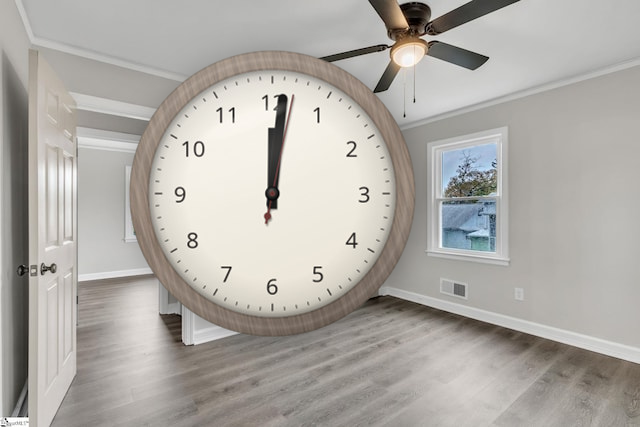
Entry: 12,01,02
